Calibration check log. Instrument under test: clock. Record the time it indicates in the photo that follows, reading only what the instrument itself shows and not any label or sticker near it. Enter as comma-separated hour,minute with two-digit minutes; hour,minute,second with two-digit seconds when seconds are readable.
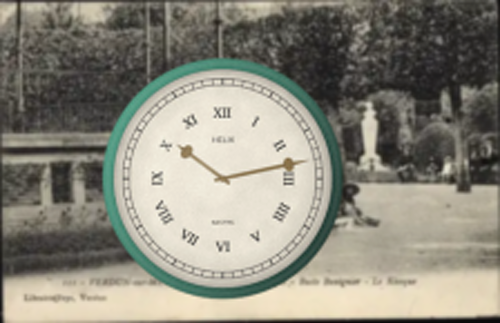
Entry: 10,13
